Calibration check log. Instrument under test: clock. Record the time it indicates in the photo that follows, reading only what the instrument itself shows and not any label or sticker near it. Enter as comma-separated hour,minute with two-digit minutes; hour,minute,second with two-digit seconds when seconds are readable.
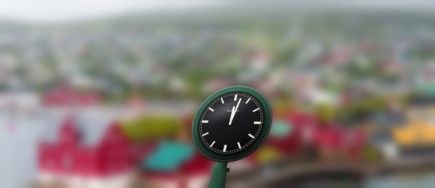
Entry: 12,02
